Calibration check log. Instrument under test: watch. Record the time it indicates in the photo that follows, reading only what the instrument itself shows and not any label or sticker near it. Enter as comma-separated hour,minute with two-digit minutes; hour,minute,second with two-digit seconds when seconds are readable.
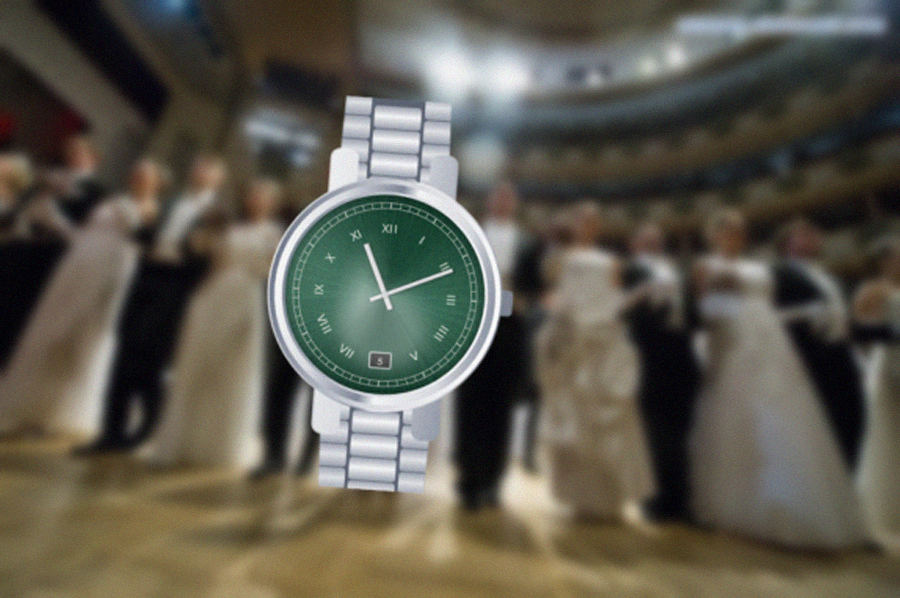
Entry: 11,11
